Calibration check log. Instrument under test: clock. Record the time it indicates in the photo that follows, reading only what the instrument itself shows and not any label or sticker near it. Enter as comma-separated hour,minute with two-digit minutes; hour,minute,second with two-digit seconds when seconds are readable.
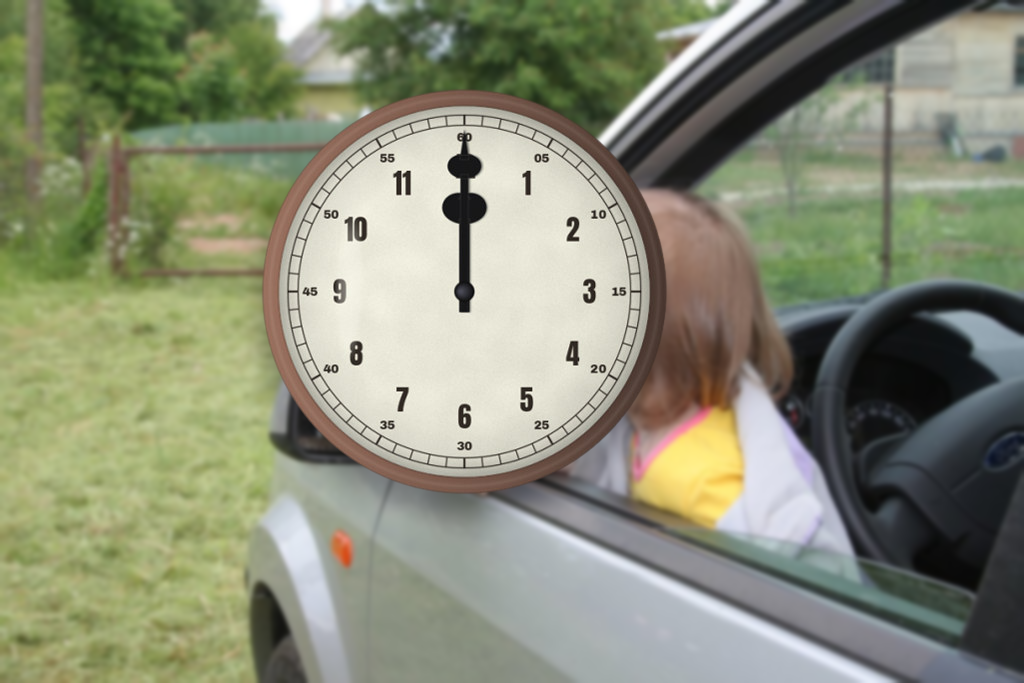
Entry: 12,00
